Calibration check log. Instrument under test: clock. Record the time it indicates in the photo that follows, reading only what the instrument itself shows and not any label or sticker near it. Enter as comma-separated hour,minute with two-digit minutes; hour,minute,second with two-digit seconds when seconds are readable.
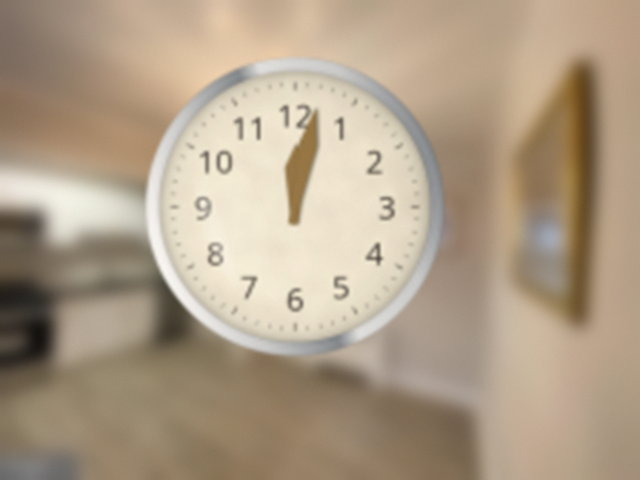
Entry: 12,02
